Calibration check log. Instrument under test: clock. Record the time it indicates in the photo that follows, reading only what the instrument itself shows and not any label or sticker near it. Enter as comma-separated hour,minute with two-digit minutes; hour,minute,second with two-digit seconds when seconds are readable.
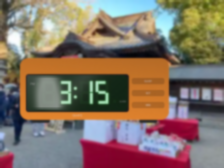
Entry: 3,15
